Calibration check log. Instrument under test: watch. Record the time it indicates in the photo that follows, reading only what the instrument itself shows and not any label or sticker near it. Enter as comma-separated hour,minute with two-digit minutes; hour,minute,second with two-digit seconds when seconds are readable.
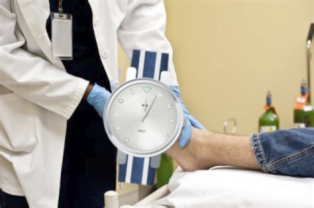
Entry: 12,04
